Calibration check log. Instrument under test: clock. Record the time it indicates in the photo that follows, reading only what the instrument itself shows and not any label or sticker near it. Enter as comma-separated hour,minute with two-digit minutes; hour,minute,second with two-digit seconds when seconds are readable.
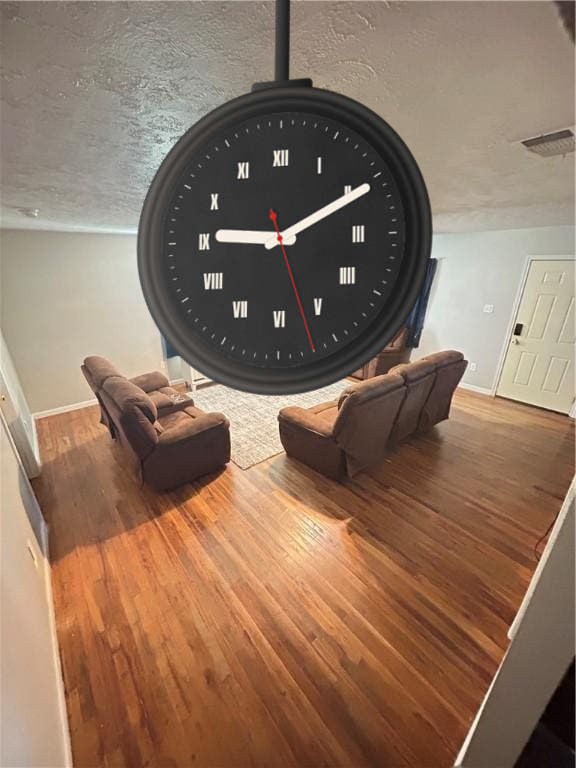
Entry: 9,10,27
